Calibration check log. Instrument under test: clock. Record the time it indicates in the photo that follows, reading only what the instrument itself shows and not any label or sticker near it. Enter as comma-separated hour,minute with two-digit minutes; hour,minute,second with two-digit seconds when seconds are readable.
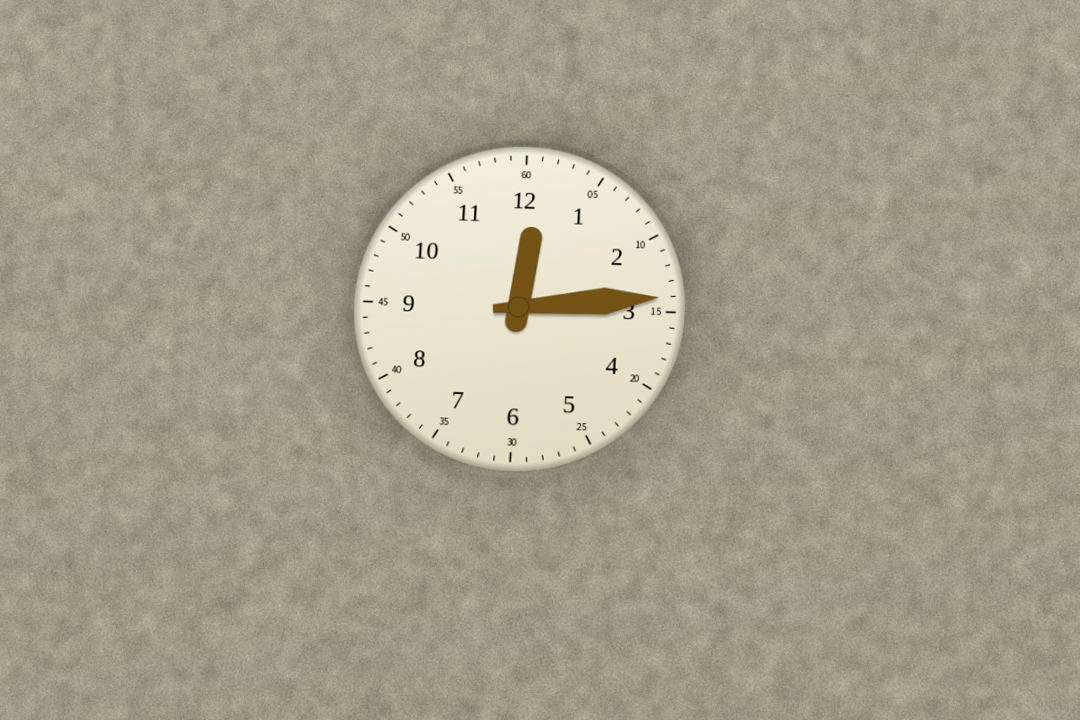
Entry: 12,14
